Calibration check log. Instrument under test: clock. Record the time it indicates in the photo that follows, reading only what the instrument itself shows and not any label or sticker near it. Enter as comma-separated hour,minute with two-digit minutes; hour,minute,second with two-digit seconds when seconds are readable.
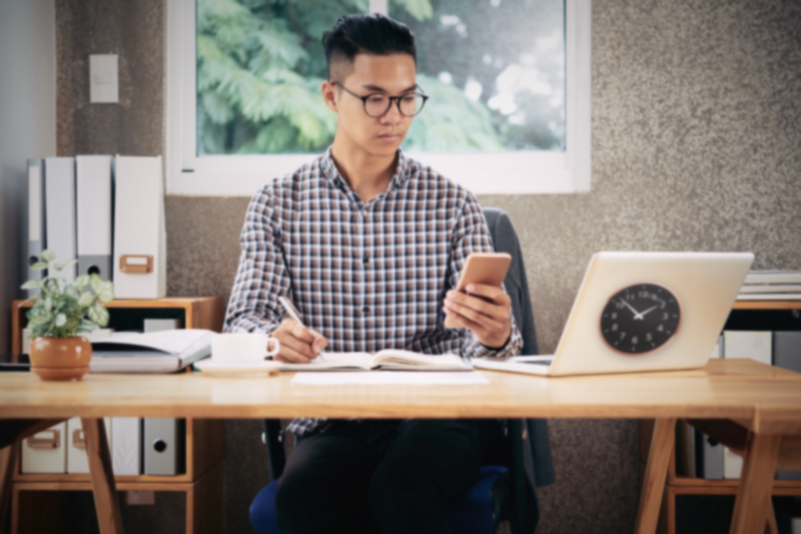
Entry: 1,52
